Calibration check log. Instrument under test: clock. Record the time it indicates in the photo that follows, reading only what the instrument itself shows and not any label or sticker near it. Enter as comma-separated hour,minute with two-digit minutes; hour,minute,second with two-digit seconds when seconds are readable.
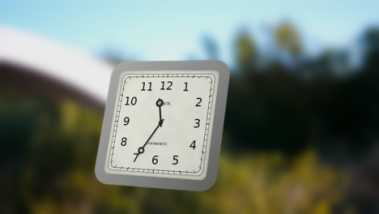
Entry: 11,35
